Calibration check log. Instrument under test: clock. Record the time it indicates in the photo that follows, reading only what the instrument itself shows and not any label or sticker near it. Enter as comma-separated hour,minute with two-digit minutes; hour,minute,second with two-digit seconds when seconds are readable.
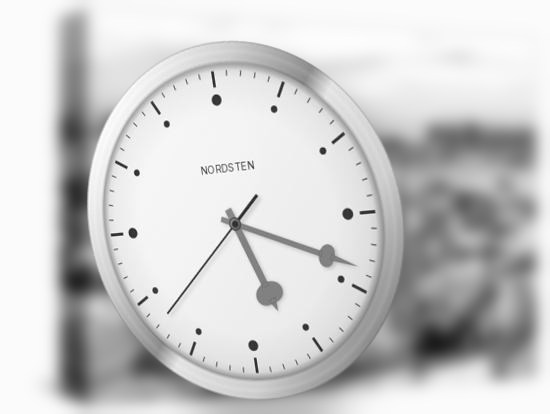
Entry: 5,18,38
